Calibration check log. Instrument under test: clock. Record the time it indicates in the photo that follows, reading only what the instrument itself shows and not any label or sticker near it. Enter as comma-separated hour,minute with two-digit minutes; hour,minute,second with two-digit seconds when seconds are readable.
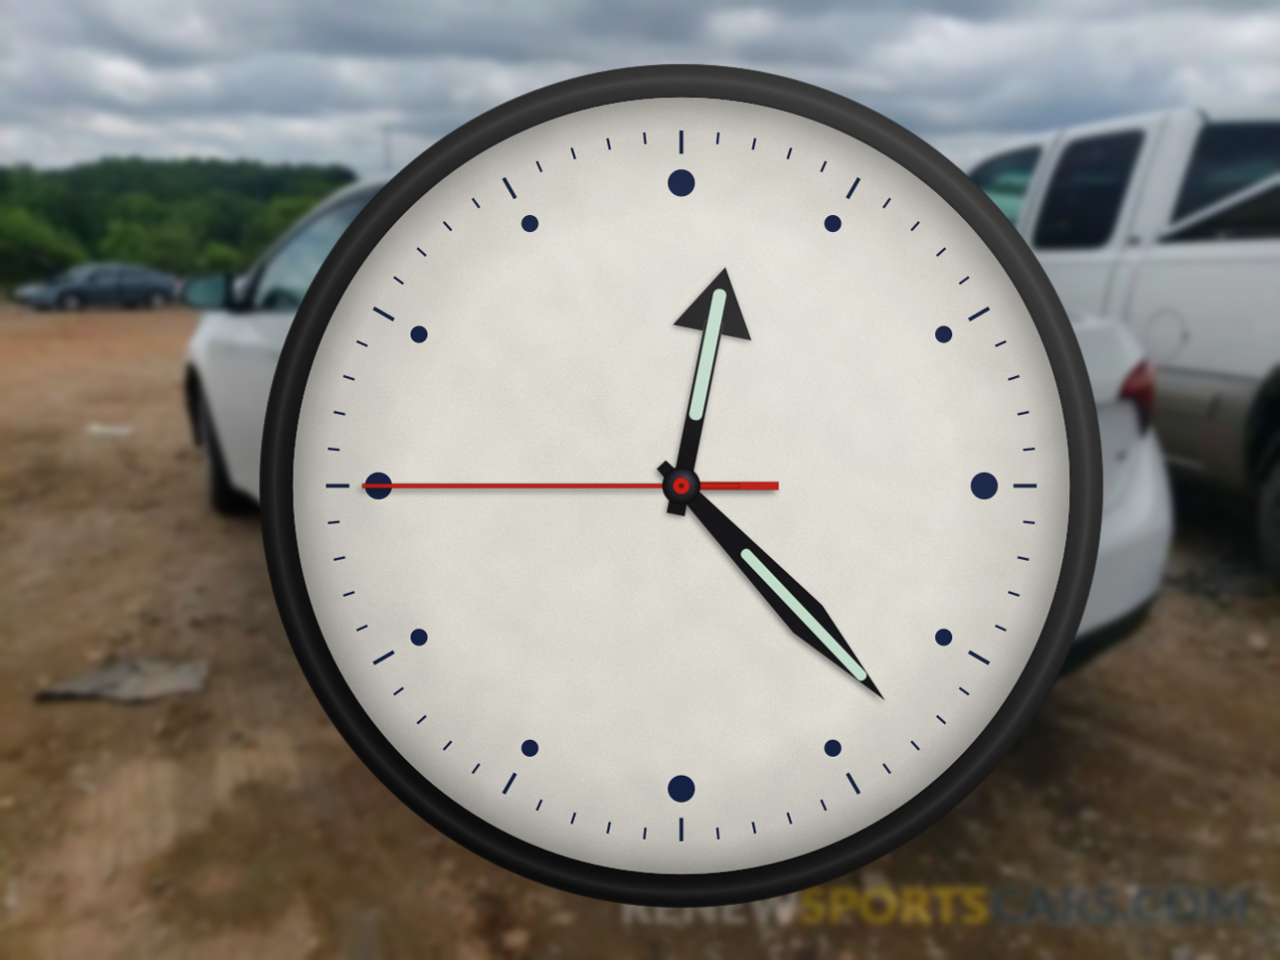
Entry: 12,22,45
